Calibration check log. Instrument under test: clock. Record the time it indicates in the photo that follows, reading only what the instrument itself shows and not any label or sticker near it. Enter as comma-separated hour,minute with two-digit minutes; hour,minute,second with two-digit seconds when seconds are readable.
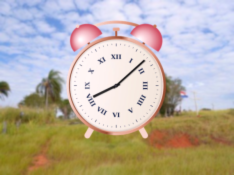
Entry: 8,08
